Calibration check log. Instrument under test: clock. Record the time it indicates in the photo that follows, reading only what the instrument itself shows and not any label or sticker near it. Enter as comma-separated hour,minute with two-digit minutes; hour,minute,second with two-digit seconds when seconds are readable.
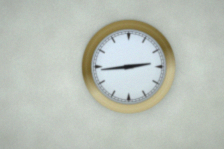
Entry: 2,44
